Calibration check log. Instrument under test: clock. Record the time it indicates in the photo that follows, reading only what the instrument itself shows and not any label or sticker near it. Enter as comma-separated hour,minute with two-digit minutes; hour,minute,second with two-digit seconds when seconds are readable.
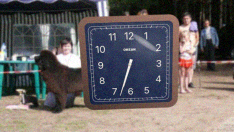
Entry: 6,33
